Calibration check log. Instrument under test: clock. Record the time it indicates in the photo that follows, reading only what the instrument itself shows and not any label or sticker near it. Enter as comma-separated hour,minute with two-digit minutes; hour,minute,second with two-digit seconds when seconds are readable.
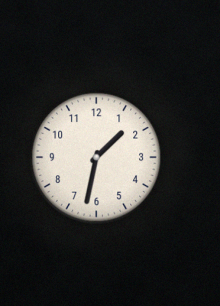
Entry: 1,32
